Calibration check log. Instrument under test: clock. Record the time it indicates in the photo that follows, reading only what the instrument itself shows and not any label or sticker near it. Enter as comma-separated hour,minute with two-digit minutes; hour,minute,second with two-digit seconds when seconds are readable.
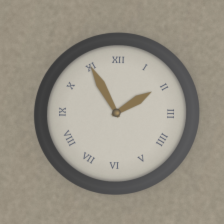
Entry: 1,55
